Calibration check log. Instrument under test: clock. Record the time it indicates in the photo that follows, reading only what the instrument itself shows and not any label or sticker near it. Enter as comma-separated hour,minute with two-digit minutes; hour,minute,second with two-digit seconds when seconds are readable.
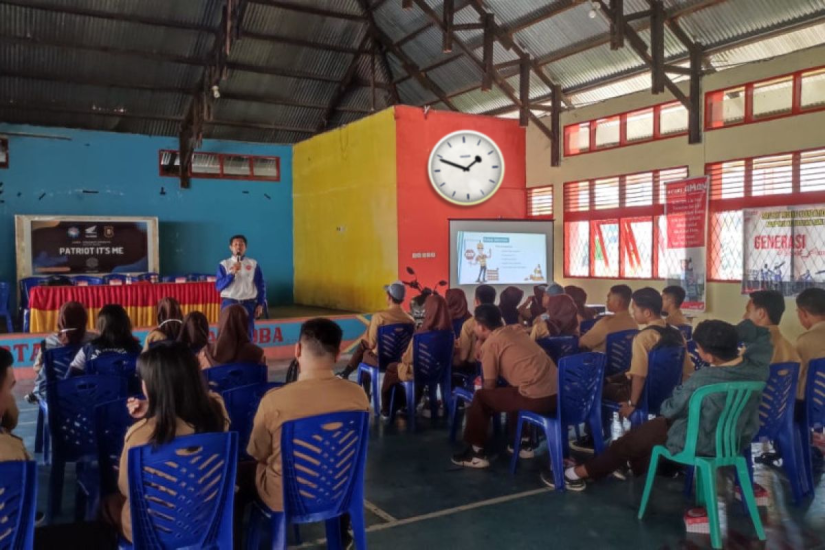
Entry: 1,49
